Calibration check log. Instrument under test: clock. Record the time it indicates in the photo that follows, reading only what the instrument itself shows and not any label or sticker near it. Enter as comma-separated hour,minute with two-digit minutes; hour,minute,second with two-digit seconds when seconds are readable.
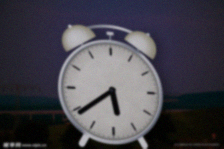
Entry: 5,39
